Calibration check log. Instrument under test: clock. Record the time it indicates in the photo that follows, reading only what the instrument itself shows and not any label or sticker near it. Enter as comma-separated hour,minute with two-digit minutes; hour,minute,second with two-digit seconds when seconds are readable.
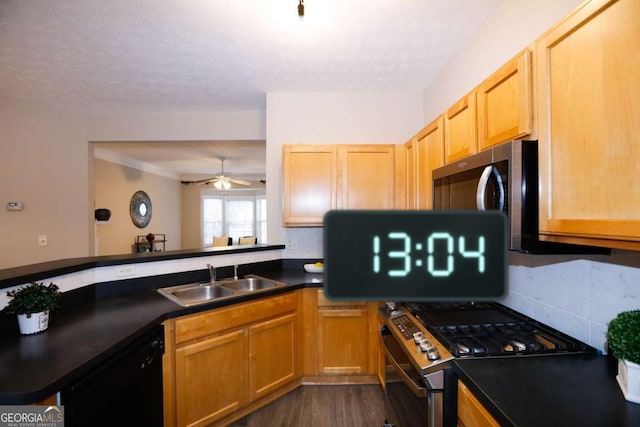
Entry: 13,04
